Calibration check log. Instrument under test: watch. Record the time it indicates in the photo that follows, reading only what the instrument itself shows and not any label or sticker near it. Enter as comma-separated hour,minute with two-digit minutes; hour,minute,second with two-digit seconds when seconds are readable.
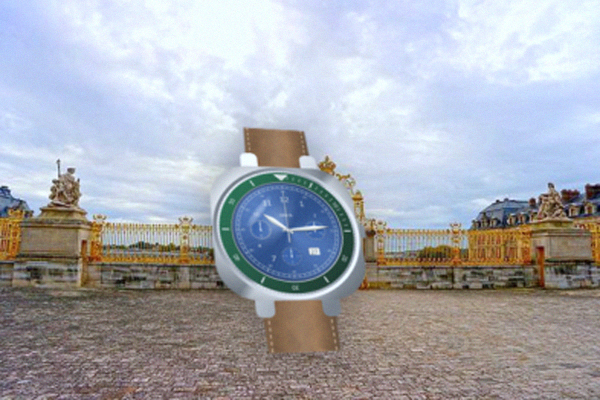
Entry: 10,14
